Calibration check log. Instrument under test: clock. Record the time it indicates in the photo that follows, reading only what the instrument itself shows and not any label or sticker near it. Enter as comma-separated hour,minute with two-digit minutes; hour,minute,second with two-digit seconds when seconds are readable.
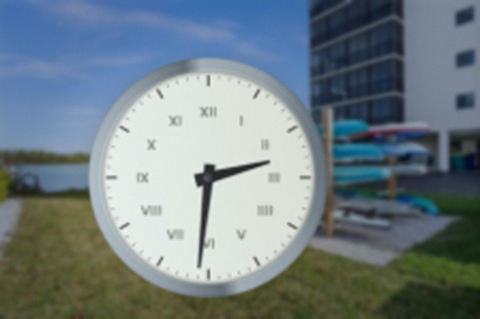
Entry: 2,31
